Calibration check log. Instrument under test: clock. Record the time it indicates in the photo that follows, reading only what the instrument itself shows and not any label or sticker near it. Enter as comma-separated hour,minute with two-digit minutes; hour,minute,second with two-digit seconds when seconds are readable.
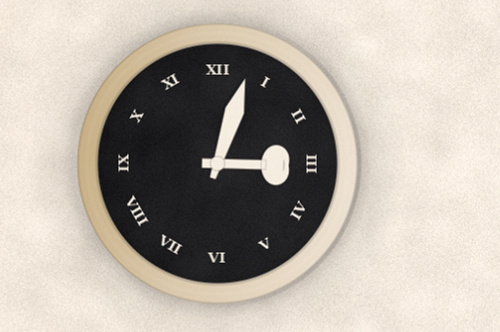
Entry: 3,03
